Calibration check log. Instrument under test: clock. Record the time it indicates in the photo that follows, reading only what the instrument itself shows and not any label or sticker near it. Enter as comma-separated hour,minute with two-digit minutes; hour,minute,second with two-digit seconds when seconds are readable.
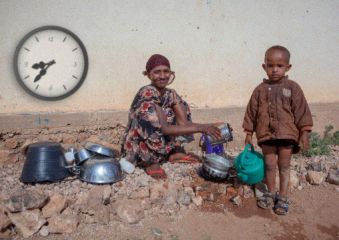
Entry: 8,37
